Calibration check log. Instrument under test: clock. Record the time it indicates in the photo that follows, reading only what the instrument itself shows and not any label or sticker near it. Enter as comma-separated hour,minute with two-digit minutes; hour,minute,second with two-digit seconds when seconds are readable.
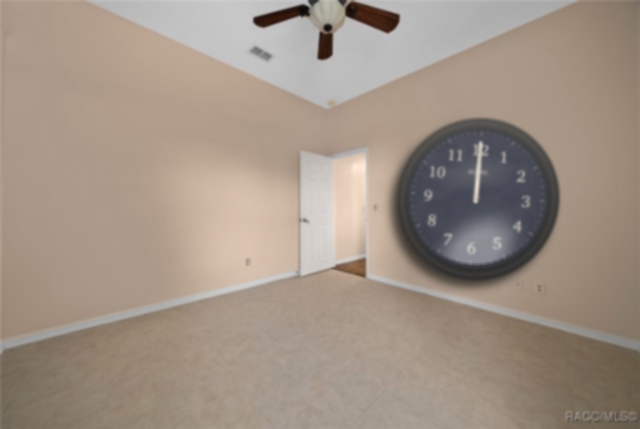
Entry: 12,00
